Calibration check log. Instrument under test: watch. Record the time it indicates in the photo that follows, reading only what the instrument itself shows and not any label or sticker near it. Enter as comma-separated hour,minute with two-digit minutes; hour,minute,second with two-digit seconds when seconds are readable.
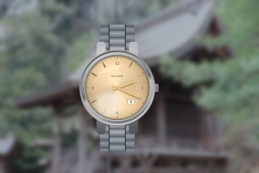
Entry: 2,19
